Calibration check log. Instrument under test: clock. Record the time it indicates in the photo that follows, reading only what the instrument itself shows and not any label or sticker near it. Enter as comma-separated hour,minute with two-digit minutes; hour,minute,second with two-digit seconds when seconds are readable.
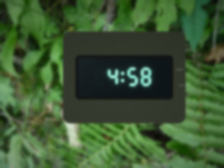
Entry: 4,58
